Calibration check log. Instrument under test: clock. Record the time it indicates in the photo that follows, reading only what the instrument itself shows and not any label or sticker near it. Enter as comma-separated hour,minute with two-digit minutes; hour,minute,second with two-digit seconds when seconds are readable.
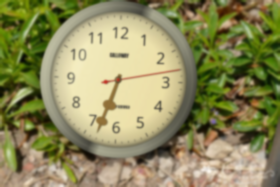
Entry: 6,33,13
